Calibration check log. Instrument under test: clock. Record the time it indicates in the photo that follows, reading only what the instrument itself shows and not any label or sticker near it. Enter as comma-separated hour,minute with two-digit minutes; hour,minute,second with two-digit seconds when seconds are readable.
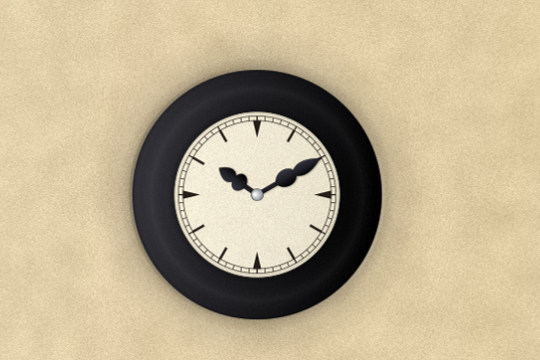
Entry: 10,10
